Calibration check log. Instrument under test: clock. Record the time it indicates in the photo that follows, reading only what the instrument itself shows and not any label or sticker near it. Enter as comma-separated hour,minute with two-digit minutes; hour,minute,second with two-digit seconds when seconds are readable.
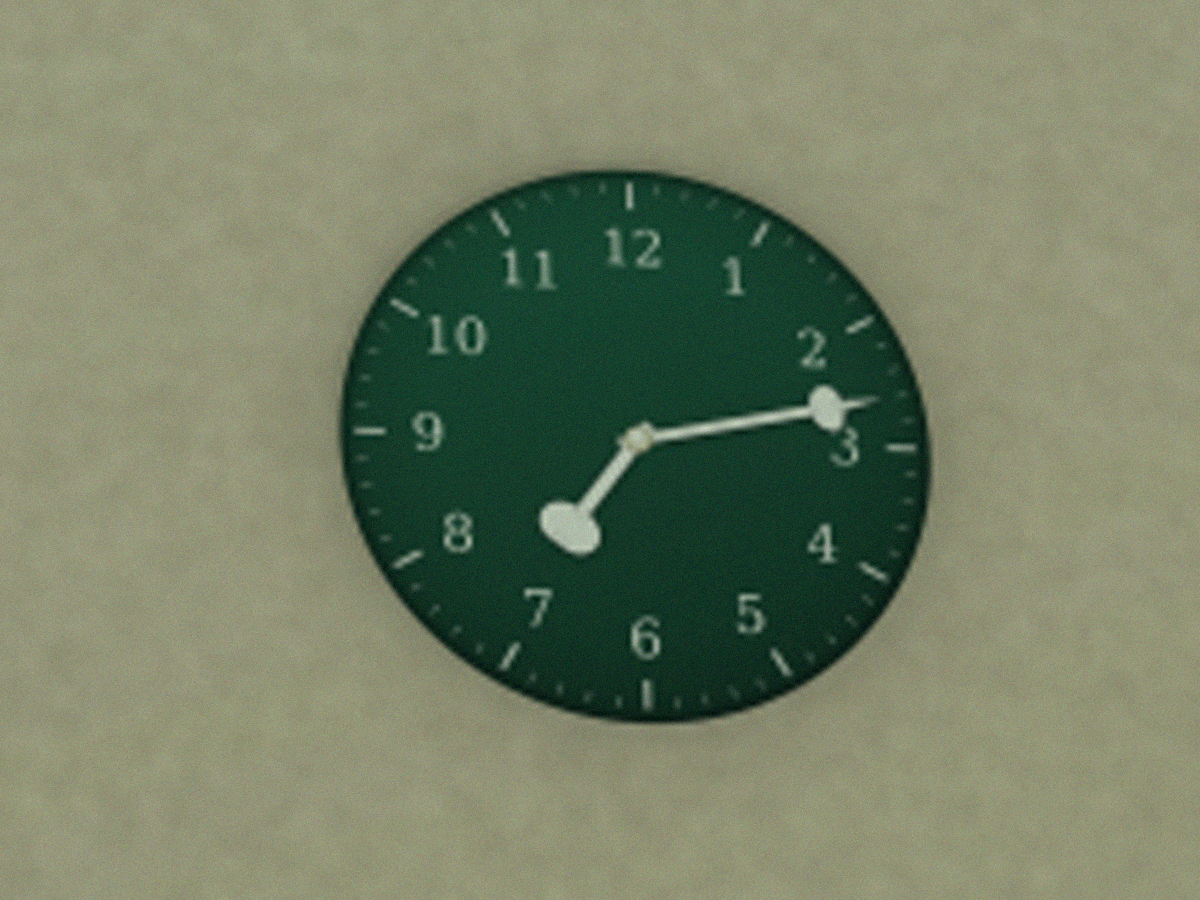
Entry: 7,13
